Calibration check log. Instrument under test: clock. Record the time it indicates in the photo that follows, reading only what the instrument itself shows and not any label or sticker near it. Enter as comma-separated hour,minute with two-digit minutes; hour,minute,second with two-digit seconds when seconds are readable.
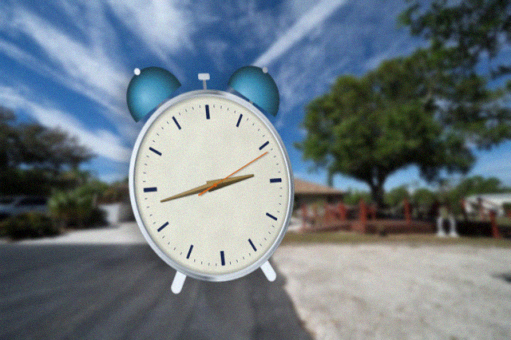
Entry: 2,43,11
